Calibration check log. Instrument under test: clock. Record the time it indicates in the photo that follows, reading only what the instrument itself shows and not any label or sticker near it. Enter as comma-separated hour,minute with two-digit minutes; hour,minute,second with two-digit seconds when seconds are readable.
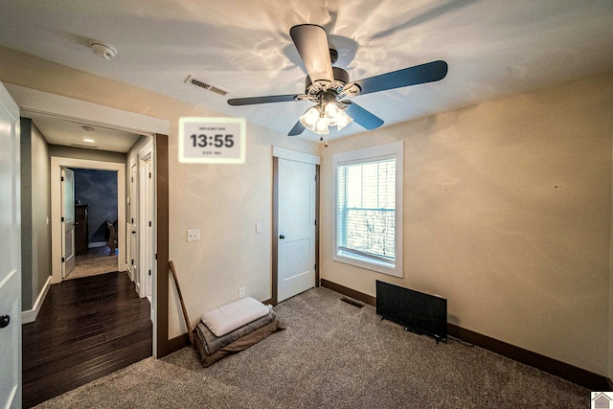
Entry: 13,55
